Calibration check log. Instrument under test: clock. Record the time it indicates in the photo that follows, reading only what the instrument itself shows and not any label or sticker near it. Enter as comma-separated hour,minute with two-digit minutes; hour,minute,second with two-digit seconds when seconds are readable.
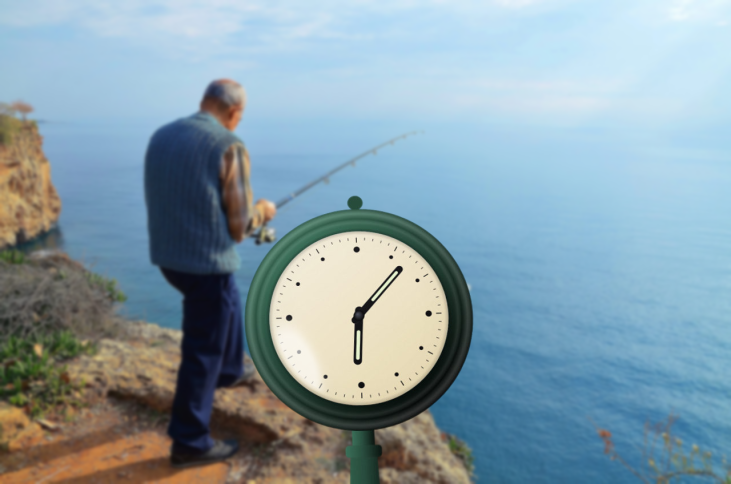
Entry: 6,07
